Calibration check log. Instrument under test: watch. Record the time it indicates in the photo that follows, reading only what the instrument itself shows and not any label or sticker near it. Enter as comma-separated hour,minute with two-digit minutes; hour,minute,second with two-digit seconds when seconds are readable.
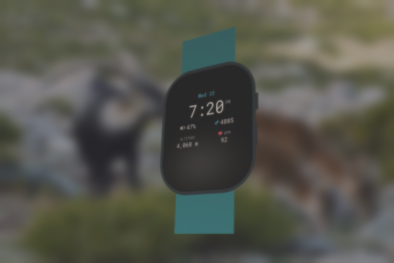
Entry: 7,20
